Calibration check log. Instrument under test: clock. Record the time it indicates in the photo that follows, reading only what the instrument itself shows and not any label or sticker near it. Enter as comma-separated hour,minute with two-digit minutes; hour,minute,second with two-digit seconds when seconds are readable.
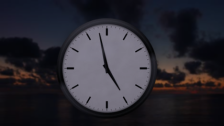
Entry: 4,58
